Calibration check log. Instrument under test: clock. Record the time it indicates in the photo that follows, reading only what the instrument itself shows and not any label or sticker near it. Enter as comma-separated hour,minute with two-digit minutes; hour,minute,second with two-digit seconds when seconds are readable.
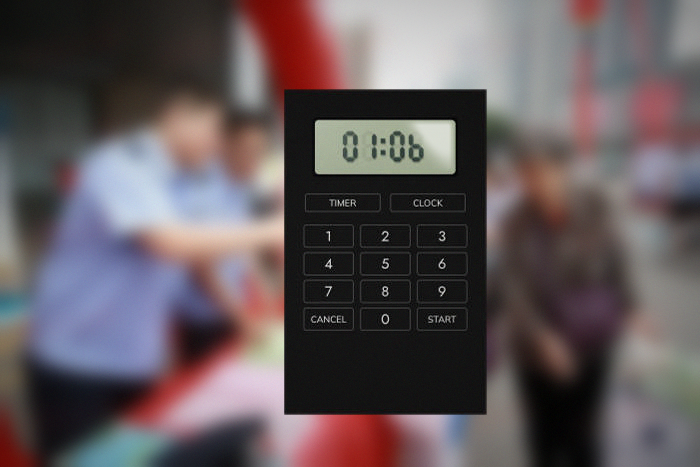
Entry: 1,06
